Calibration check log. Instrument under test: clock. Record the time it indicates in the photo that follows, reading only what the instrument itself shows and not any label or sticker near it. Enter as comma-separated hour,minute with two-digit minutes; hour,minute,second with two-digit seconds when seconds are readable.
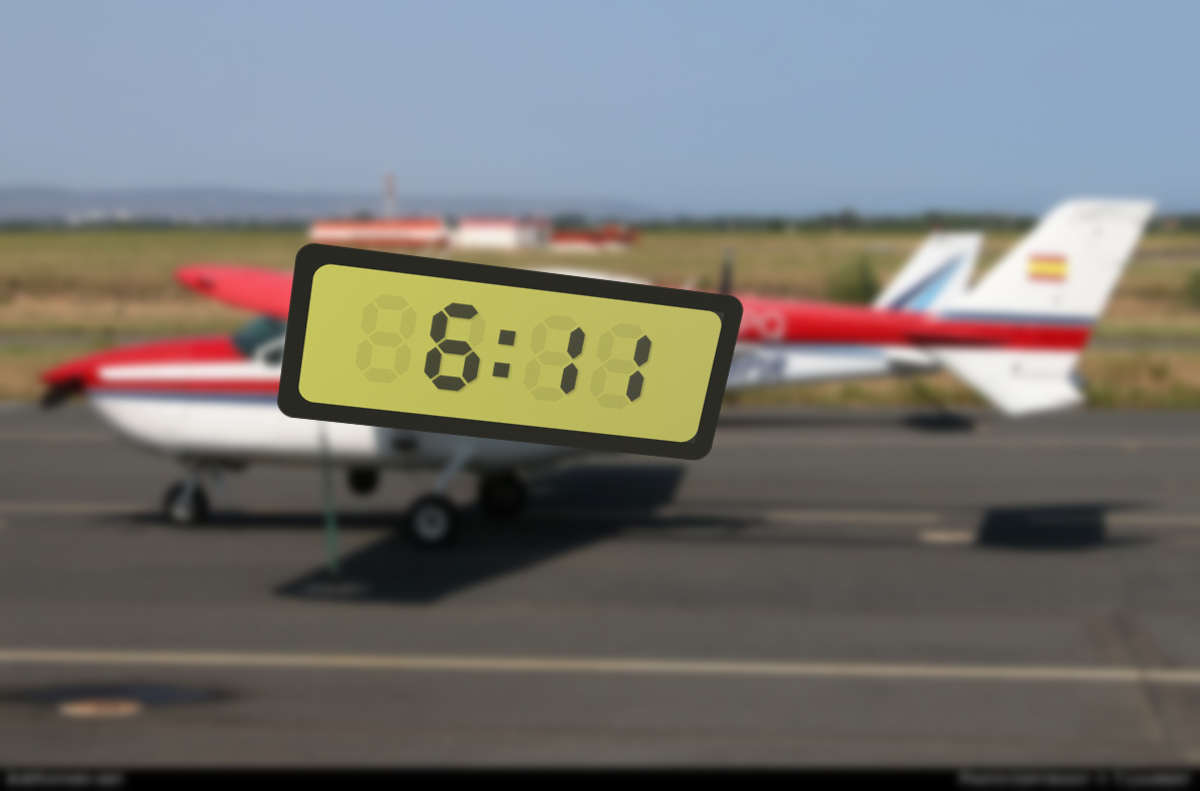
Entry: 6,11
